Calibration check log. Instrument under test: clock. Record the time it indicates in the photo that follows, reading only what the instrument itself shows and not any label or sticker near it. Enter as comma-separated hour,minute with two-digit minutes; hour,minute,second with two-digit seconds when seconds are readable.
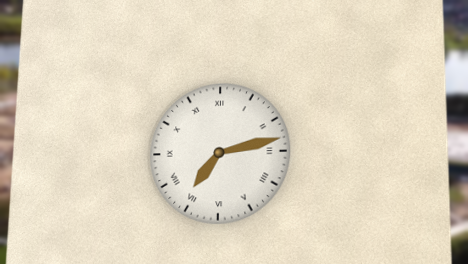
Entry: 7,13
